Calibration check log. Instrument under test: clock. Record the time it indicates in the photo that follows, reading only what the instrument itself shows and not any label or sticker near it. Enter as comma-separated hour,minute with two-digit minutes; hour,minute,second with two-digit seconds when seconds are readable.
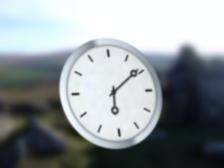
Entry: 6,09
